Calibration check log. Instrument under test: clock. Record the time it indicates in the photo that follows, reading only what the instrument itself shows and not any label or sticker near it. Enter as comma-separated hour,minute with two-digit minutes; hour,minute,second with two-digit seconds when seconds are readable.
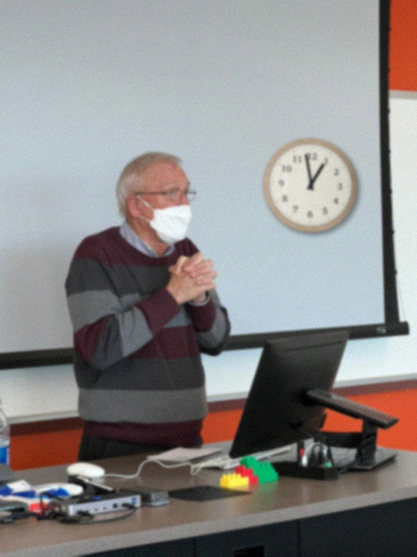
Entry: 12,58
